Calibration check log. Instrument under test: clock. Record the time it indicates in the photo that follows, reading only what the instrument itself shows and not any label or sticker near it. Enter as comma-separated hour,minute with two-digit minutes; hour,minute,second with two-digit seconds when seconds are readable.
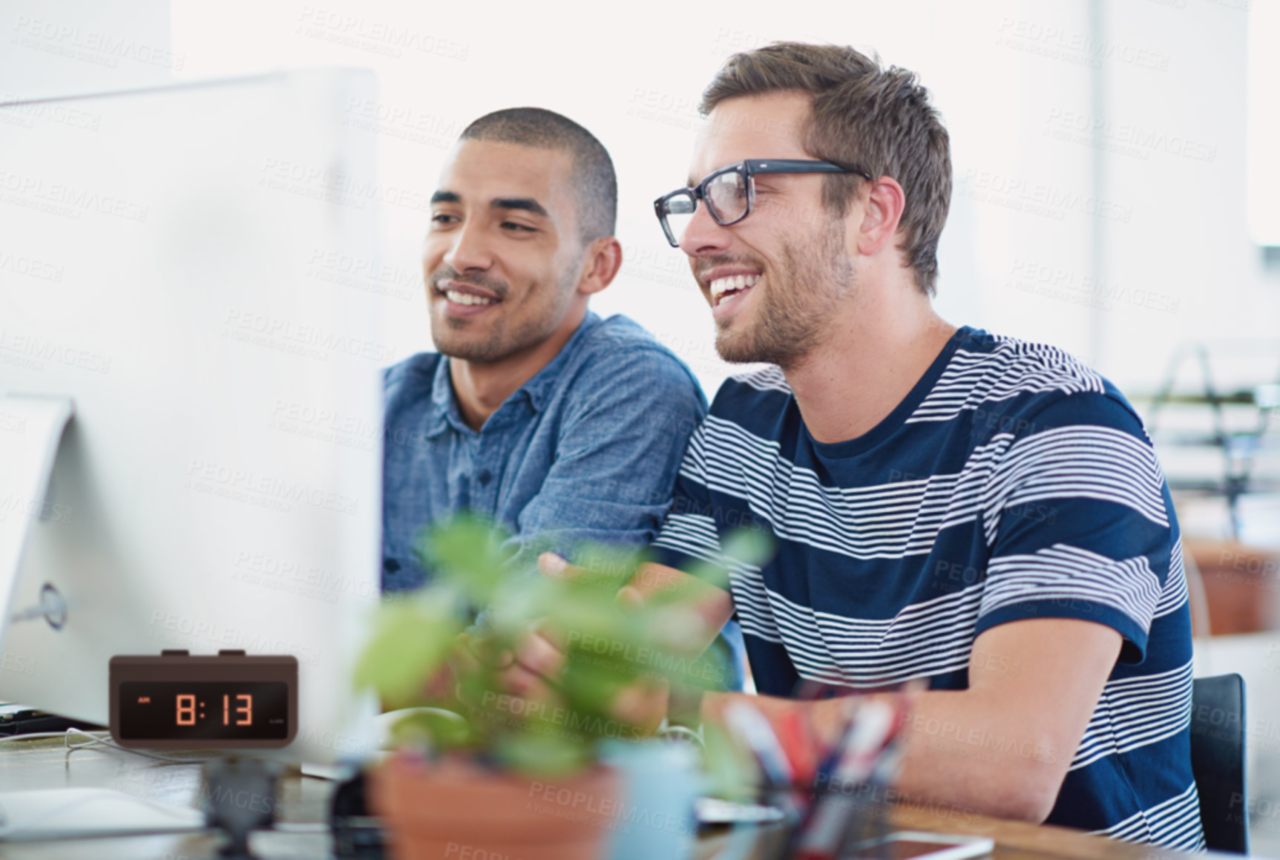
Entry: 8,13
